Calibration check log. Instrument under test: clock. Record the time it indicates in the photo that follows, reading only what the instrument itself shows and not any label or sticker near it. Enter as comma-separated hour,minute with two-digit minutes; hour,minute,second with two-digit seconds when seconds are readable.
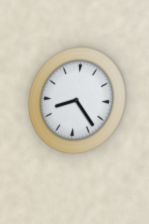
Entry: 8,23
